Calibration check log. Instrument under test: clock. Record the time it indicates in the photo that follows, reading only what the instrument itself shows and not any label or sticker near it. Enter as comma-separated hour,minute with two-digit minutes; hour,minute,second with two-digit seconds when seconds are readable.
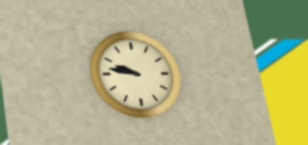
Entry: 9,47
